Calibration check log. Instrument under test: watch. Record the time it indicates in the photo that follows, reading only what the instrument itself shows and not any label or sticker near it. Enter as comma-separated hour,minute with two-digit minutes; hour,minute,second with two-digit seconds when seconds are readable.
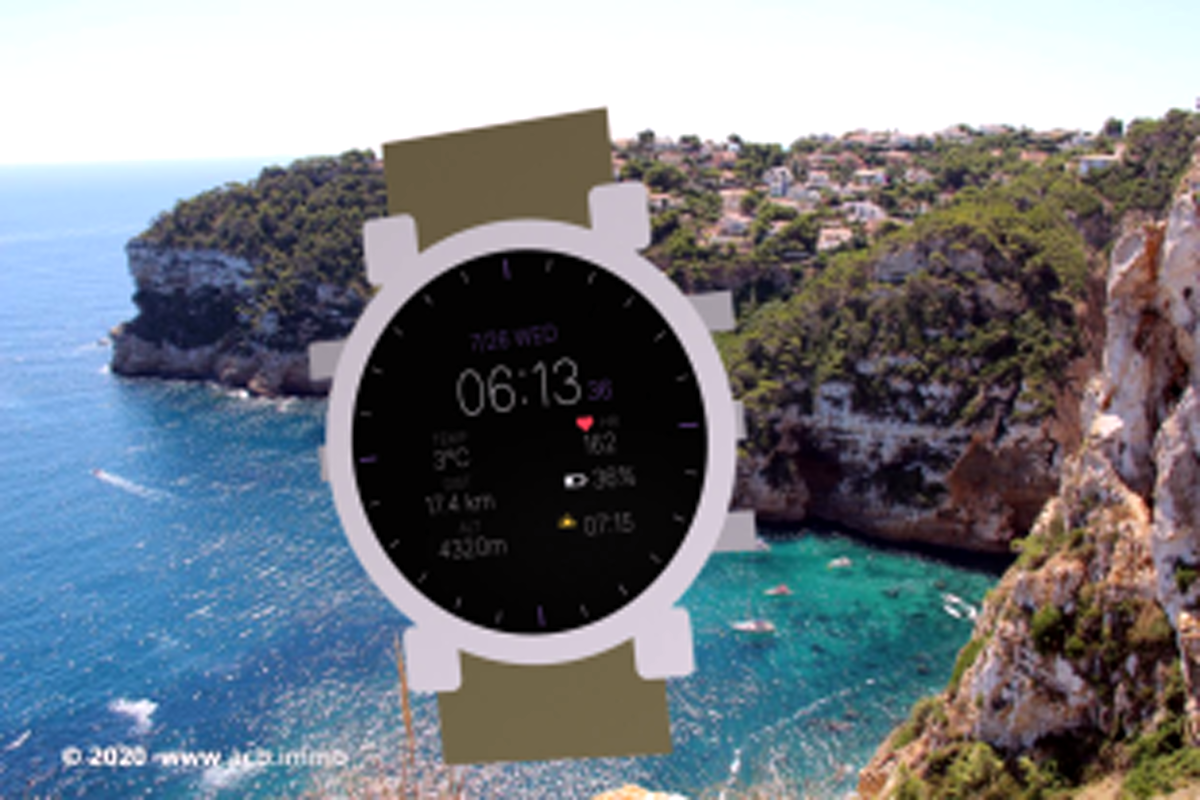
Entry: 6,13
